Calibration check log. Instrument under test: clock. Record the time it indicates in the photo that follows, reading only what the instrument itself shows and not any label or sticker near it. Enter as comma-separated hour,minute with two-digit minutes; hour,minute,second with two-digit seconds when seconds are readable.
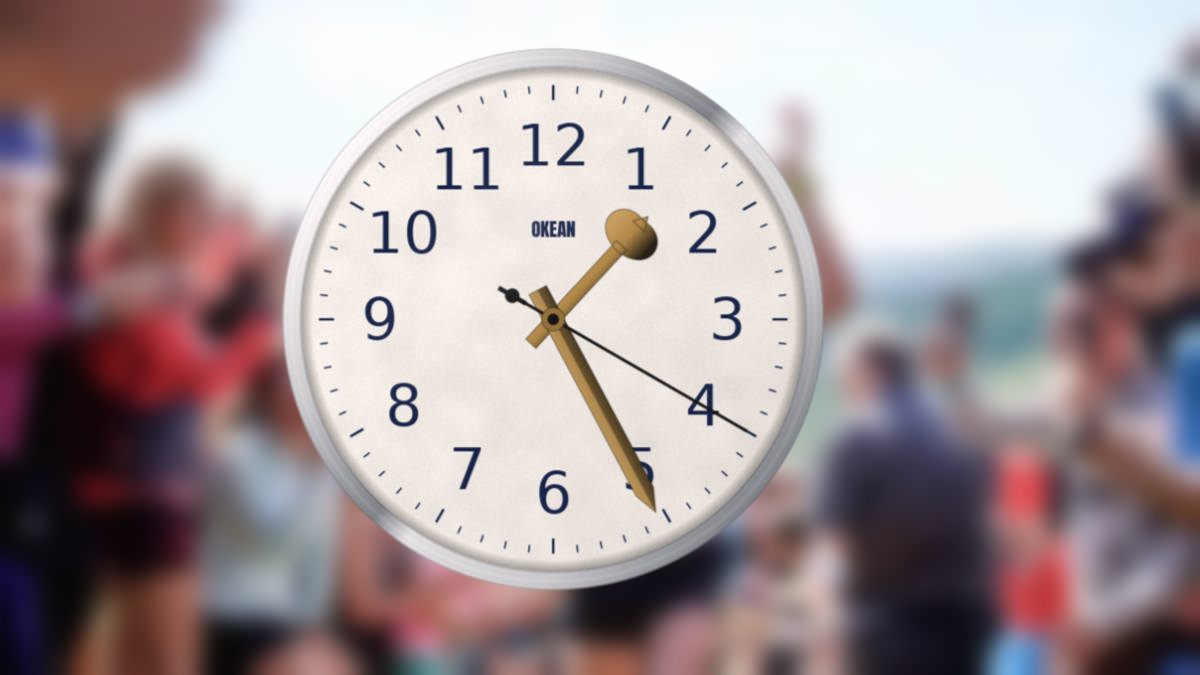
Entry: 1,25,20
